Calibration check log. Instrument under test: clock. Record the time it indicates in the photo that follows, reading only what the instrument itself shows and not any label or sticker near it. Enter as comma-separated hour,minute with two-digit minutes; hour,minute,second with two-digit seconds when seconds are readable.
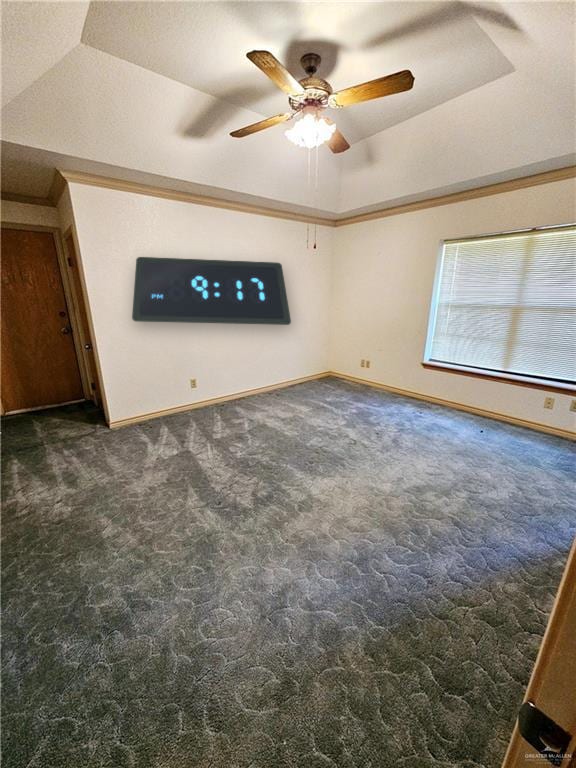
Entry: 9,17
